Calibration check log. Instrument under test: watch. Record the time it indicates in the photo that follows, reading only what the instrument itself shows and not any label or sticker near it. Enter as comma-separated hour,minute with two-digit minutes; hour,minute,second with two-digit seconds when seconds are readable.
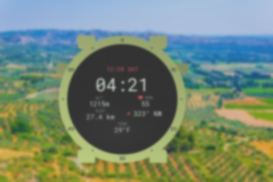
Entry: 4,21
